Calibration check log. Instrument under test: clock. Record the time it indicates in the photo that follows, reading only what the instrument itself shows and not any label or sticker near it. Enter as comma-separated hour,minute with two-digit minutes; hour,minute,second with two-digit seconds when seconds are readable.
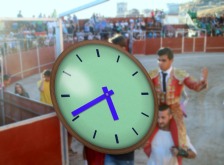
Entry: 5,41
